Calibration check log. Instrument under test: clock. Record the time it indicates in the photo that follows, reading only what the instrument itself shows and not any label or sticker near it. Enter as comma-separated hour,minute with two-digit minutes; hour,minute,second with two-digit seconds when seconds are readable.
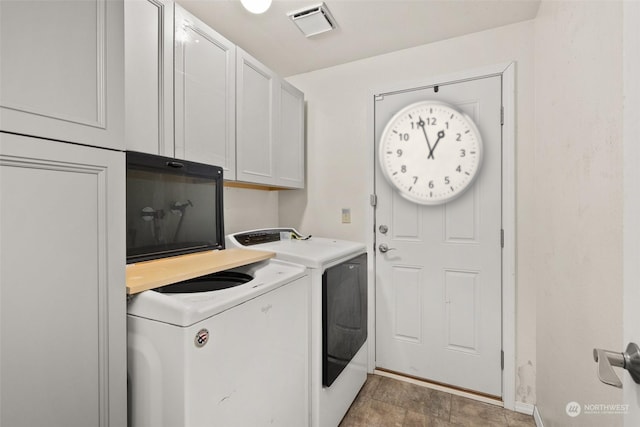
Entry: 12,57
